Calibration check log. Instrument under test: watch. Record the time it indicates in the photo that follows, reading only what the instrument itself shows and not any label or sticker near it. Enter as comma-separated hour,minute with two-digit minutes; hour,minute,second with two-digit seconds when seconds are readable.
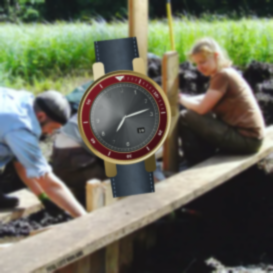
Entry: 7,13
